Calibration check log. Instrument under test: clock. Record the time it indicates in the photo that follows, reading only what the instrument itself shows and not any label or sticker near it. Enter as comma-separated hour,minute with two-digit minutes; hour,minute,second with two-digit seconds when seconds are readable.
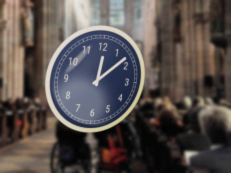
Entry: 12,08
